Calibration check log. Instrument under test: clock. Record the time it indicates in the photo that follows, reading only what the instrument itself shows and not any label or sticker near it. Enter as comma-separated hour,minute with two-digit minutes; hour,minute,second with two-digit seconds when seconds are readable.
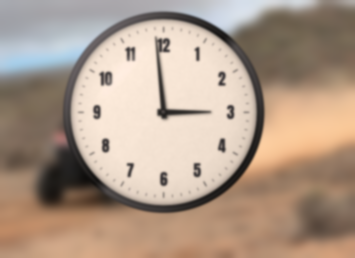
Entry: 2,59
